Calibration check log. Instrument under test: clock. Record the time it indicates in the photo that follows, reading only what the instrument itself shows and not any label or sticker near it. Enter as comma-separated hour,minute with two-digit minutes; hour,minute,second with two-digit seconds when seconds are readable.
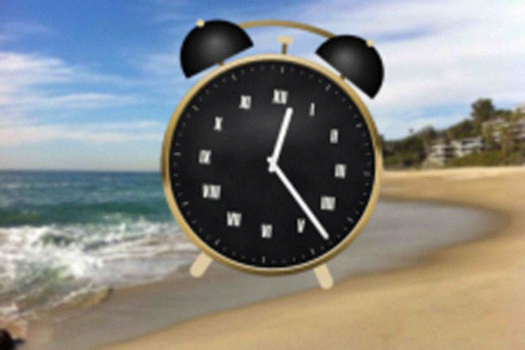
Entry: 12,23
